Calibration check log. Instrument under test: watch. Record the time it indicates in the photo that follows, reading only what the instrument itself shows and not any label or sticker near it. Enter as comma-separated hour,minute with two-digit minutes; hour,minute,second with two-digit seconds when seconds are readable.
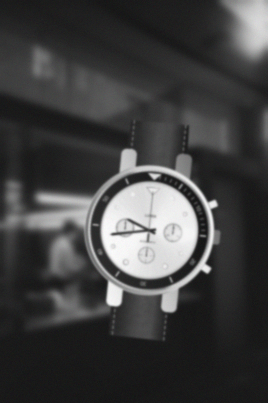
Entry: 9,43
